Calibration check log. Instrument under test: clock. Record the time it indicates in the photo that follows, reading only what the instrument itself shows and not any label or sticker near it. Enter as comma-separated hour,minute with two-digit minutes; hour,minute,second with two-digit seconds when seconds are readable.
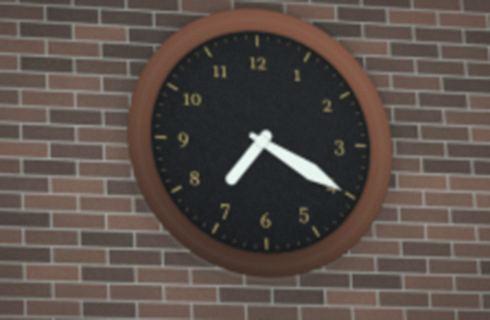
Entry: 7,20
